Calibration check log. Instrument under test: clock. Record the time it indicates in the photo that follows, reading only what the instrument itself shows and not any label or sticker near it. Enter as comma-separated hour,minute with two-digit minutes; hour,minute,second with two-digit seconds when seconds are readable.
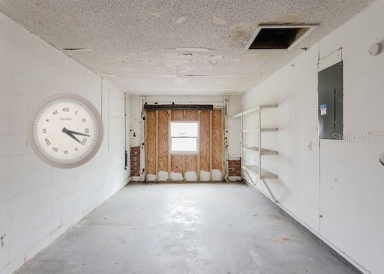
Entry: 4,17
